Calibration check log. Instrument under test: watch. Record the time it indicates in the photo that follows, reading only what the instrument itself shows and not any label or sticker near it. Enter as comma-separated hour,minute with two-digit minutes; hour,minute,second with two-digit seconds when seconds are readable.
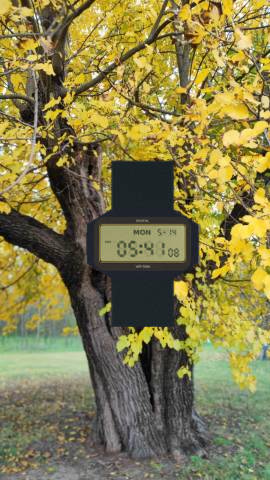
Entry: 5,41,08
